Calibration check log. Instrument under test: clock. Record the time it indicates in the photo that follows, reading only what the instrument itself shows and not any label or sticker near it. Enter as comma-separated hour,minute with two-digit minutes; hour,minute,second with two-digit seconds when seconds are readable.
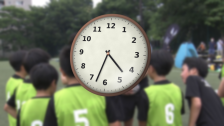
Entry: 4,33
